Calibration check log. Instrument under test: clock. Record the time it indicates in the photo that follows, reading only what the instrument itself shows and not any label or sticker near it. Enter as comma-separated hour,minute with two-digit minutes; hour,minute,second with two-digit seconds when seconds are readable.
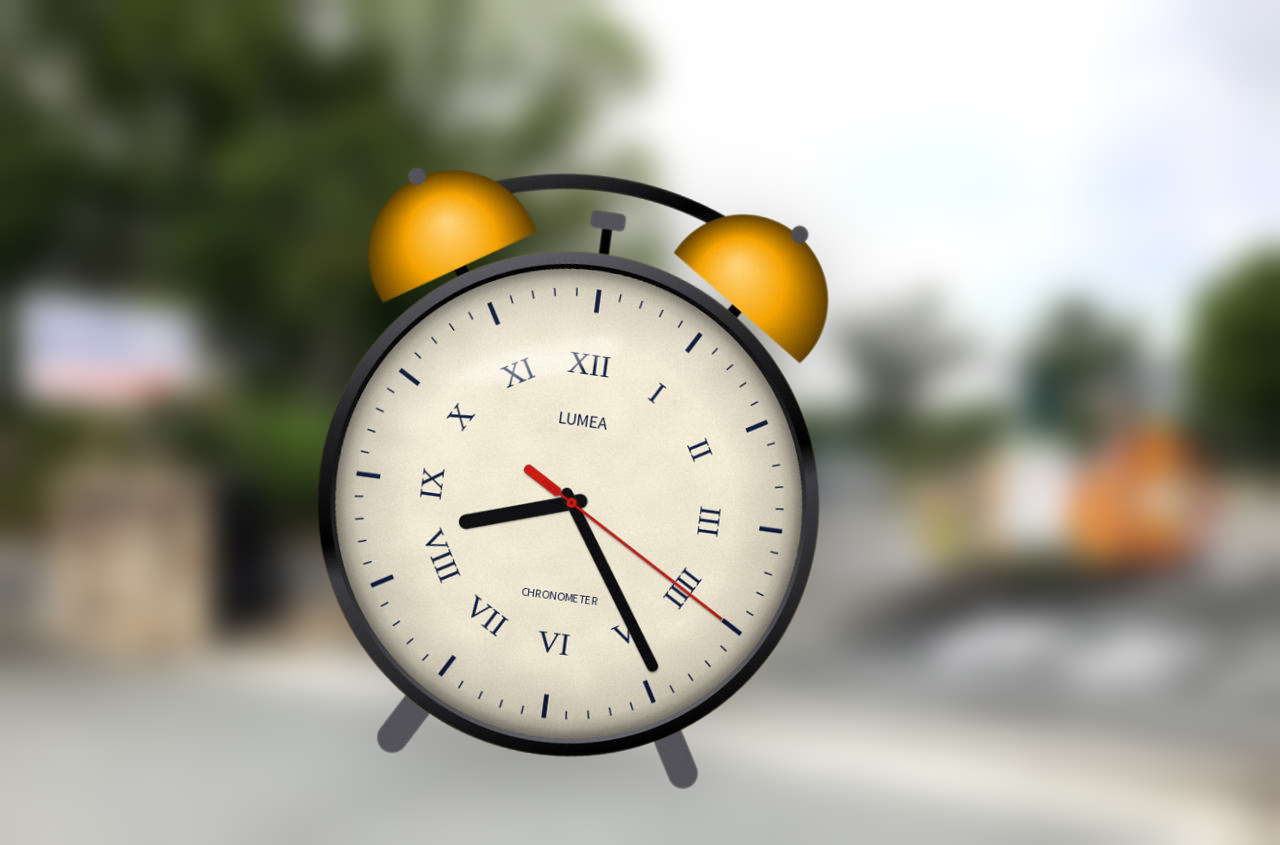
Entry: 8,24,20
